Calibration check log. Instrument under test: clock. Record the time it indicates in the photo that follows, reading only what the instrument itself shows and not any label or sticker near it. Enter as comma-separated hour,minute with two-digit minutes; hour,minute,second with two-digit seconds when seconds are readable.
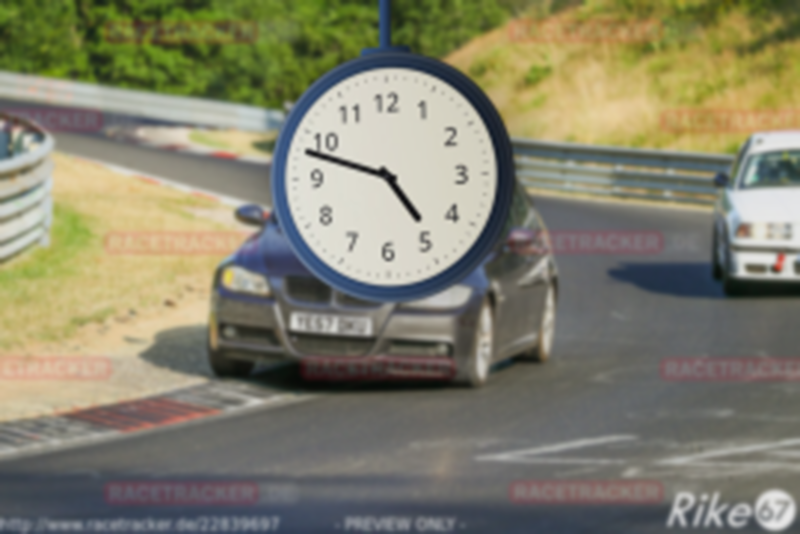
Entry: 4,48
